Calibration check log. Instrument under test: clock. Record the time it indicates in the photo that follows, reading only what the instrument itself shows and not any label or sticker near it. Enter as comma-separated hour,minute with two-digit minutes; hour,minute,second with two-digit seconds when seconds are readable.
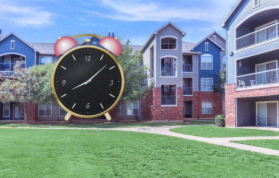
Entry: 8,08
